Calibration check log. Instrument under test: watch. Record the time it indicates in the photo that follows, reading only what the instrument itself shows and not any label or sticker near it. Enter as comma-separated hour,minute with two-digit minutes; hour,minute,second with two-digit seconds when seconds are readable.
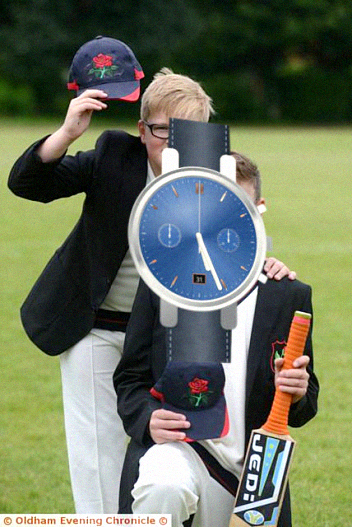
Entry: 5,26
